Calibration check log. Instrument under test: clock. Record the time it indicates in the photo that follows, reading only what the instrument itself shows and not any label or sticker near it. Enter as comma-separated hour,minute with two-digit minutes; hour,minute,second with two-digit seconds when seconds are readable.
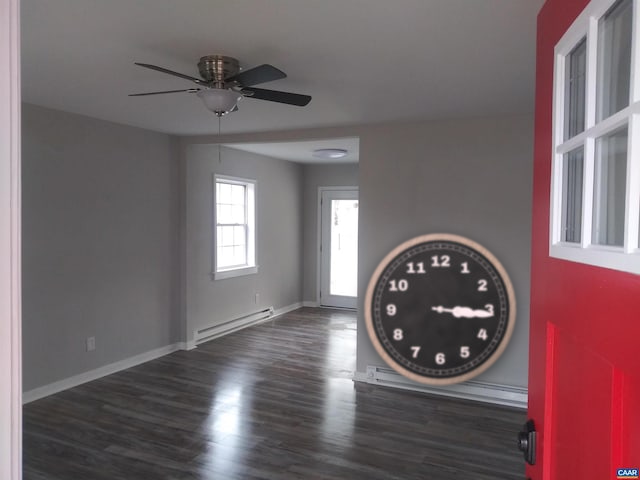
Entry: 3,16
